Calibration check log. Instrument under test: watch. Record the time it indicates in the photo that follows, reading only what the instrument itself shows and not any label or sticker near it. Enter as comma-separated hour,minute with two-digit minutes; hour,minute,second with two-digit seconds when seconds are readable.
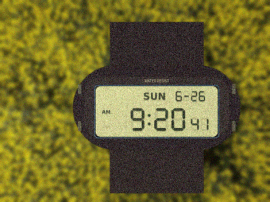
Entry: 9,20,41
